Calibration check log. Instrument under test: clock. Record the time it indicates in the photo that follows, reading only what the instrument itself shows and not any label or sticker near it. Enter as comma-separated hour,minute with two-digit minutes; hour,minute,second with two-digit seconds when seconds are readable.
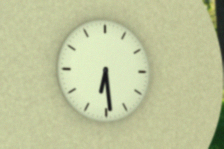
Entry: 6,29
